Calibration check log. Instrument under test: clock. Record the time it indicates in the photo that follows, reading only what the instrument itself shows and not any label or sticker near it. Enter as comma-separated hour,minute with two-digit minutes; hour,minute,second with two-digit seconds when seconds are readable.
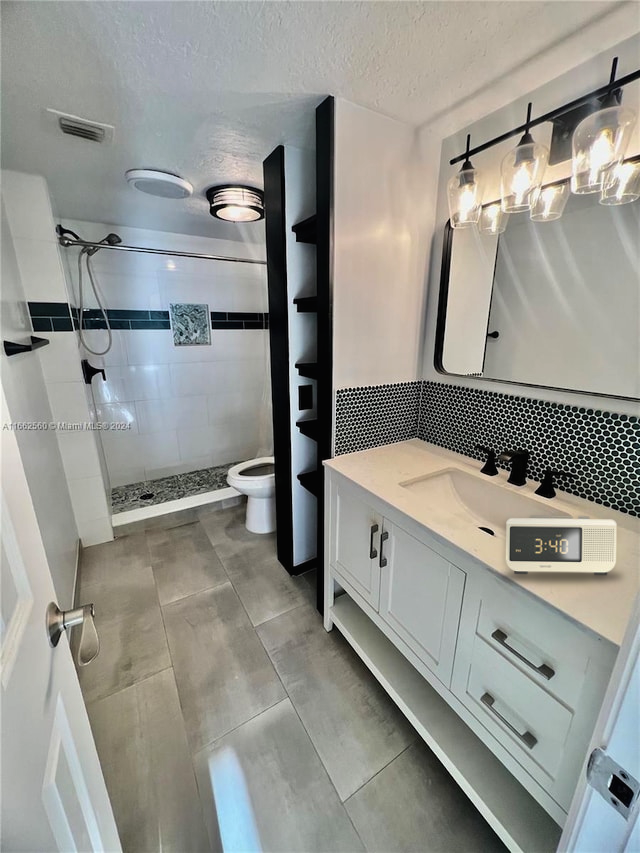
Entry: 3,40
